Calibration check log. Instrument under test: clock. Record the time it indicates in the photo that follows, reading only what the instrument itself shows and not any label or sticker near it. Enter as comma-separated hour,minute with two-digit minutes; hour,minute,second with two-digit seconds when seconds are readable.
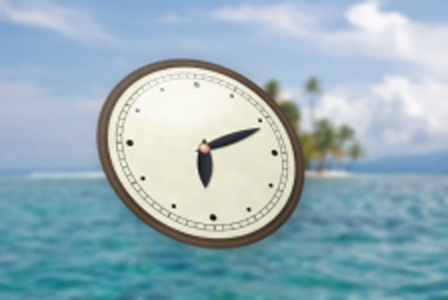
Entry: 6,11
